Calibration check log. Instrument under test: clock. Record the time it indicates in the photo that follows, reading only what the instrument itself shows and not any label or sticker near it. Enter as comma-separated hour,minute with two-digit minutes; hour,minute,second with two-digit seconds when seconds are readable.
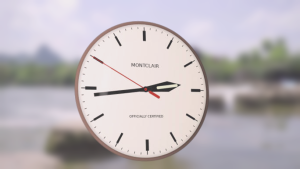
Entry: 2,43,50
